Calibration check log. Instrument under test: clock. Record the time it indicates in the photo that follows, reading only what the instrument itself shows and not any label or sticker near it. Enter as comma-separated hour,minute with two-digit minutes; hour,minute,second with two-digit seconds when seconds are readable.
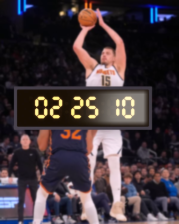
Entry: 2,25,10
